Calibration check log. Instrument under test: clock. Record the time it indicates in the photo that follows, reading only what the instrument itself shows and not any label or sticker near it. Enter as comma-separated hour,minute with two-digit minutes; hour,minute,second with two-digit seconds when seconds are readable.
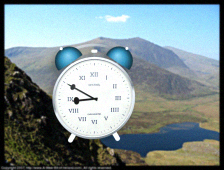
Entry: 8,50
